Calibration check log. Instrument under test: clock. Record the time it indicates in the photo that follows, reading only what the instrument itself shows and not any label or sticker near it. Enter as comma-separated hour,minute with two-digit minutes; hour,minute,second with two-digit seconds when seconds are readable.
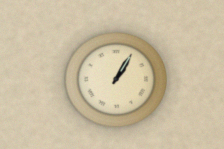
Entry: 1,05
